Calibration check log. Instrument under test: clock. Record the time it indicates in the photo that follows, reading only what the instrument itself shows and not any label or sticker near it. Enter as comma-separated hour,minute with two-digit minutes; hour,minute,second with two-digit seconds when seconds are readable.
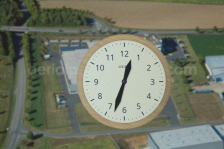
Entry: 12,33
